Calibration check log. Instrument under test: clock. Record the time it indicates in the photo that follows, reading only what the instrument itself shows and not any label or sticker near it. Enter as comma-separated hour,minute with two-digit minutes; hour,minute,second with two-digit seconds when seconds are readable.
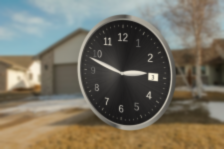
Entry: 2,48
